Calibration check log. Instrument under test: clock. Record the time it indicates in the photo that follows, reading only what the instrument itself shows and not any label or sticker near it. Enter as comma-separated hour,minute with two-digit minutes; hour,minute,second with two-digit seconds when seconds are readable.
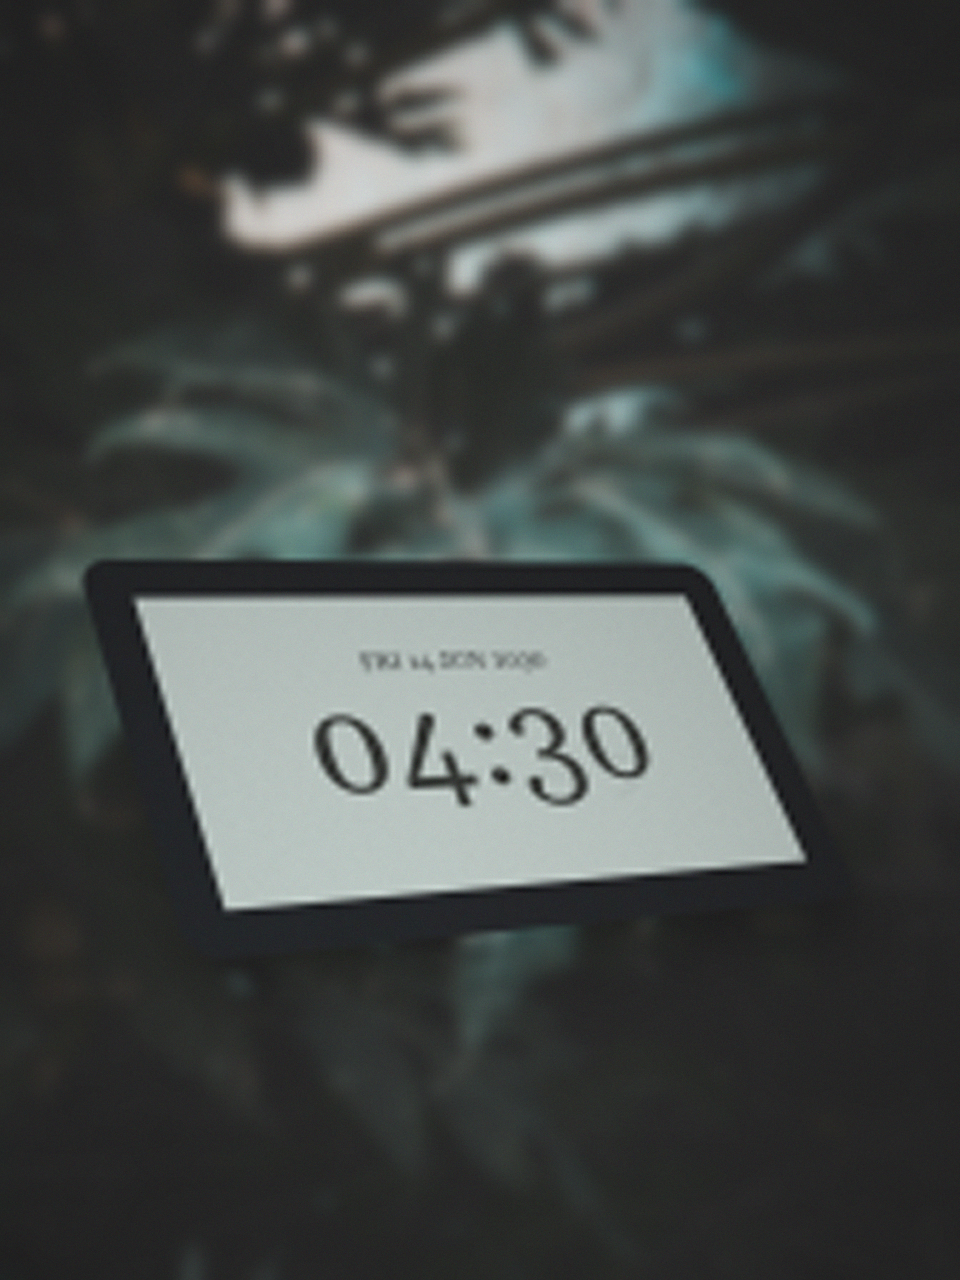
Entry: 4,30
